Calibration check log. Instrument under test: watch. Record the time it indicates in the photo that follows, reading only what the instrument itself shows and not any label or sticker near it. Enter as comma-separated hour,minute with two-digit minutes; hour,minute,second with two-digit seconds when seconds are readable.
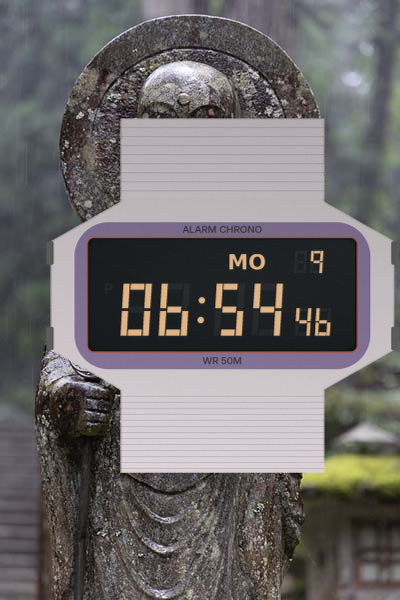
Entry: 6,54,46
